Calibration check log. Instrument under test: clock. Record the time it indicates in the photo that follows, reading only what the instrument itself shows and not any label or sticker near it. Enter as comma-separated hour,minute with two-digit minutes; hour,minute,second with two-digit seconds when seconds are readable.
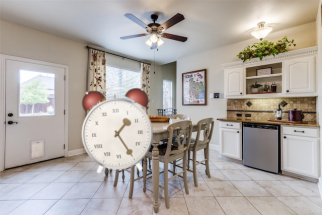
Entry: 1,25
